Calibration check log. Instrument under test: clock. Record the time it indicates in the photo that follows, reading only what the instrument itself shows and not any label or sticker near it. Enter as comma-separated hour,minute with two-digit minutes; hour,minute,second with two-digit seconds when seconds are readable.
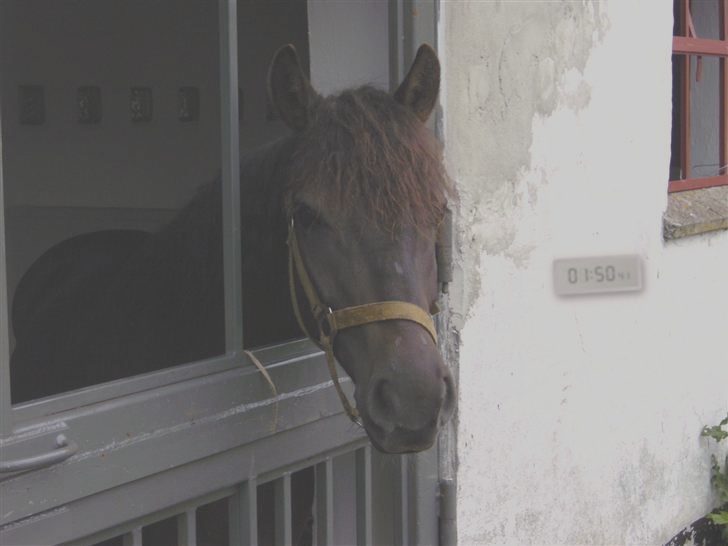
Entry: 1,50
